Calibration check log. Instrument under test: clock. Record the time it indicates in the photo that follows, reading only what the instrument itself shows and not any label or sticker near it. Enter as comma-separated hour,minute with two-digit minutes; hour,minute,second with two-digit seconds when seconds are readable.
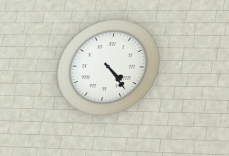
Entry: 4,23
